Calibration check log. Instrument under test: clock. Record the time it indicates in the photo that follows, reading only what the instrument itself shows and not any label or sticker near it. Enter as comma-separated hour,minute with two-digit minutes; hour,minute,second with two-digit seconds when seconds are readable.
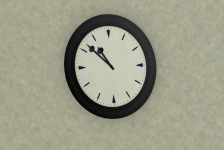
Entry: 10,52
